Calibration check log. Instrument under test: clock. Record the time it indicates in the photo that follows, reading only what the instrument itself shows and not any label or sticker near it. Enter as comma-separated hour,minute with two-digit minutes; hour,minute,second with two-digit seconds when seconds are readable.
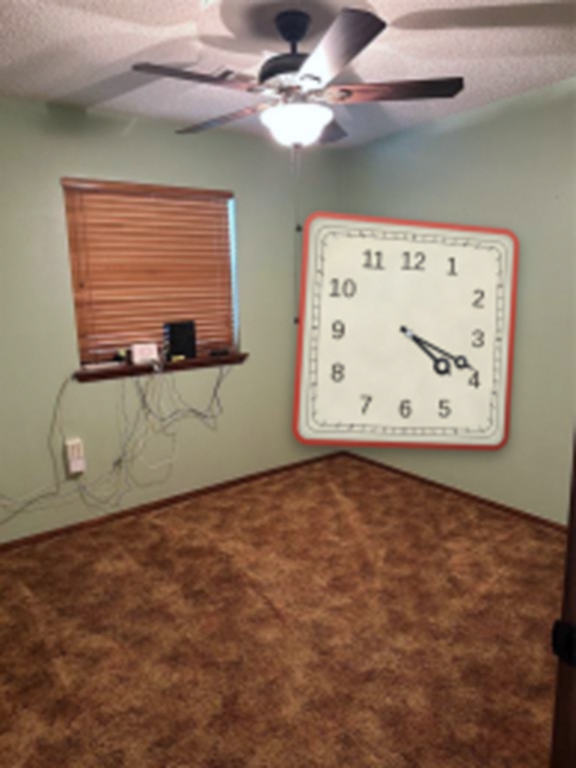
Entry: 4,19
